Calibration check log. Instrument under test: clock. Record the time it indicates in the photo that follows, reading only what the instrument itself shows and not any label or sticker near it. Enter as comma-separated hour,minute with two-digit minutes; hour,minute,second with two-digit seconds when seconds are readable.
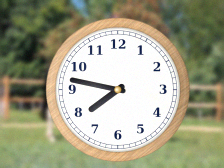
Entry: 7,47
